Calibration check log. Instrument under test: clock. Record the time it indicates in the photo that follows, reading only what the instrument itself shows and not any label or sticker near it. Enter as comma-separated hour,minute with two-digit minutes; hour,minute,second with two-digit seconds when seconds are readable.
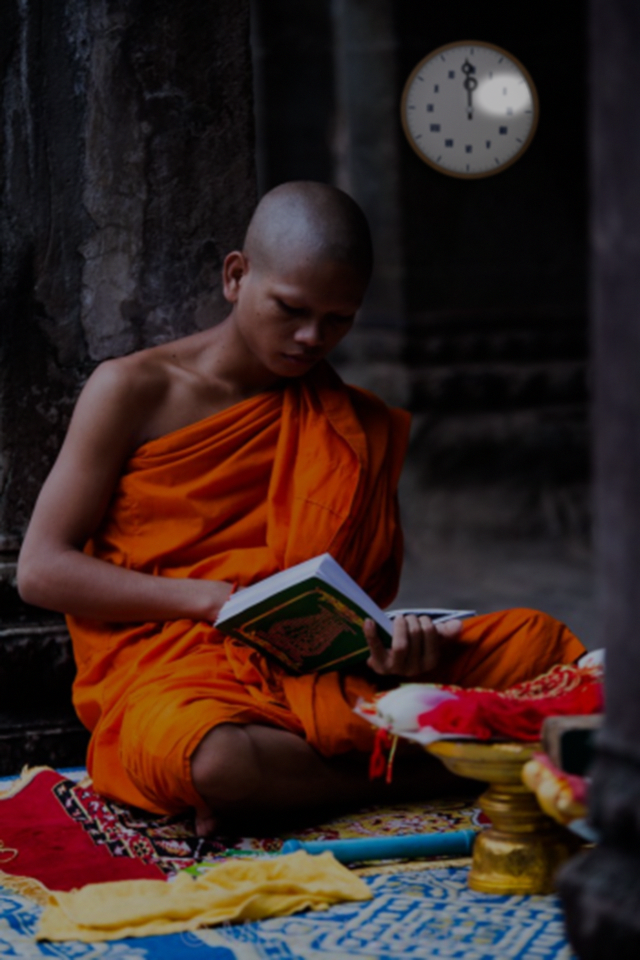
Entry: 11,59
